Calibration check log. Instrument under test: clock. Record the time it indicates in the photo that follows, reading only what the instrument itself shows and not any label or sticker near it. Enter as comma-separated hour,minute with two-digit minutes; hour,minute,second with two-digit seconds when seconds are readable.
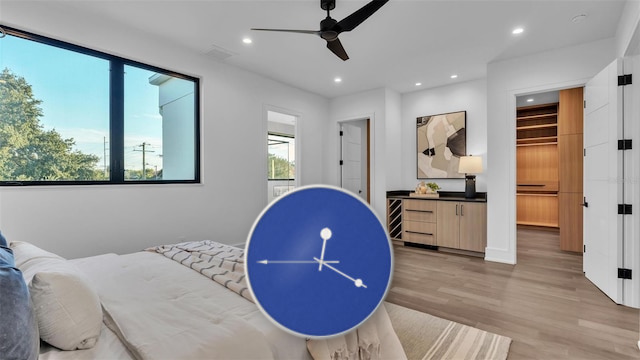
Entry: 12,19,45
